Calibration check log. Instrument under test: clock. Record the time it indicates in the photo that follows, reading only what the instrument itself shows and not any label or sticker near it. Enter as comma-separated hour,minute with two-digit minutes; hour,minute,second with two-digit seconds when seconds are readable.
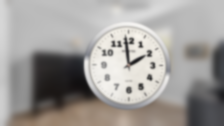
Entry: 1,59
